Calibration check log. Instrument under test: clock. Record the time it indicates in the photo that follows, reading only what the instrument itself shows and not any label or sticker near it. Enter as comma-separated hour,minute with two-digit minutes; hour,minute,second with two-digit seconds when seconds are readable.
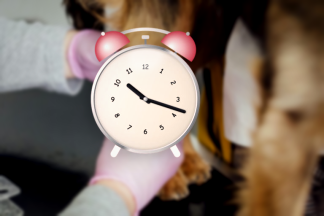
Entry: 10,18
